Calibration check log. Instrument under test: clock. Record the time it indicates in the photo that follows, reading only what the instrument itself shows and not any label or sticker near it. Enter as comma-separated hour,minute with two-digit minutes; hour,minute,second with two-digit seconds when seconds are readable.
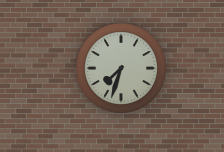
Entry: 7,33
